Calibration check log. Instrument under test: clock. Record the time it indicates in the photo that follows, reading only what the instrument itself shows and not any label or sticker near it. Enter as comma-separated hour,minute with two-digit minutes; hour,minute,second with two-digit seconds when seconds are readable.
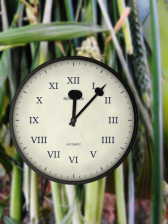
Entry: 12,07
